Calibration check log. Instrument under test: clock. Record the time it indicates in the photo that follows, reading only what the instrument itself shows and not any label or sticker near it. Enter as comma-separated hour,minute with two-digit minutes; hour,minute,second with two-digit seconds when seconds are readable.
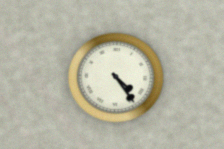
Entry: 4,24
